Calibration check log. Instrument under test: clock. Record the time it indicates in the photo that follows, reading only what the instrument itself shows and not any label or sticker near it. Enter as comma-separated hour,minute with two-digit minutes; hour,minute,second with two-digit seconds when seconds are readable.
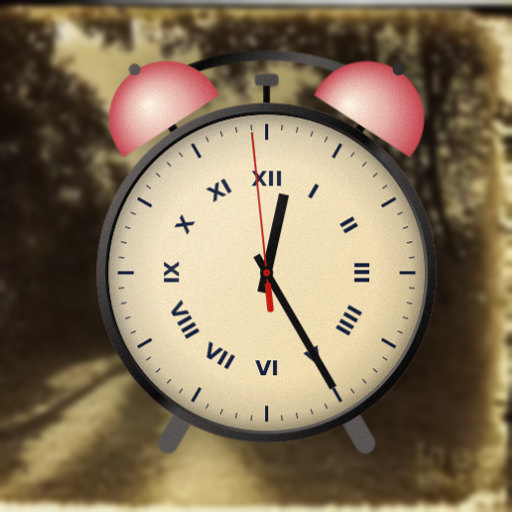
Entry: 12,24,59
